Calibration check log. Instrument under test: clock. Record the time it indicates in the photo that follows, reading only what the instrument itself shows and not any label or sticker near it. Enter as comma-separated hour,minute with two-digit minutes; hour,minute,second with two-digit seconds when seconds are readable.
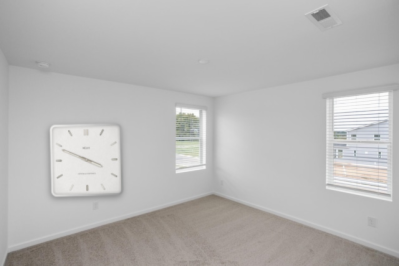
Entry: 3,49
